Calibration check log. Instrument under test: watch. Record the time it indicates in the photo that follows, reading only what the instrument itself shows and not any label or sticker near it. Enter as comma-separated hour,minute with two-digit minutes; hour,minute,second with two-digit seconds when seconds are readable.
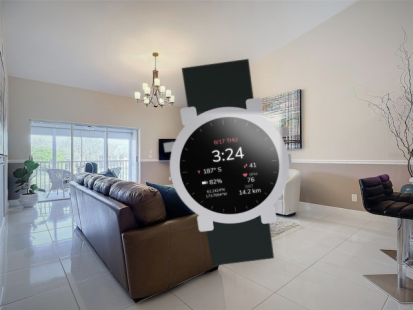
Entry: 3,24
